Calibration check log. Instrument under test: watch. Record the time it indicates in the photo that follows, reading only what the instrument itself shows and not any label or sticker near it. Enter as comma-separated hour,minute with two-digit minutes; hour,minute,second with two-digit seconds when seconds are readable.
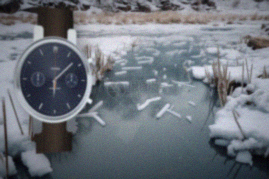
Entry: 6,08
